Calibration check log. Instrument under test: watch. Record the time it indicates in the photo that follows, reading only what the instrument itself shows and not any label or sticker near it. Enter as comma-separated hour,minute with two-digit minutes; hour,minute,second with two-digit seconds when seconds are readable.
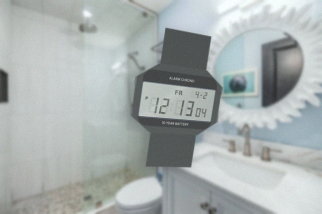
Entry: 12,13,04
